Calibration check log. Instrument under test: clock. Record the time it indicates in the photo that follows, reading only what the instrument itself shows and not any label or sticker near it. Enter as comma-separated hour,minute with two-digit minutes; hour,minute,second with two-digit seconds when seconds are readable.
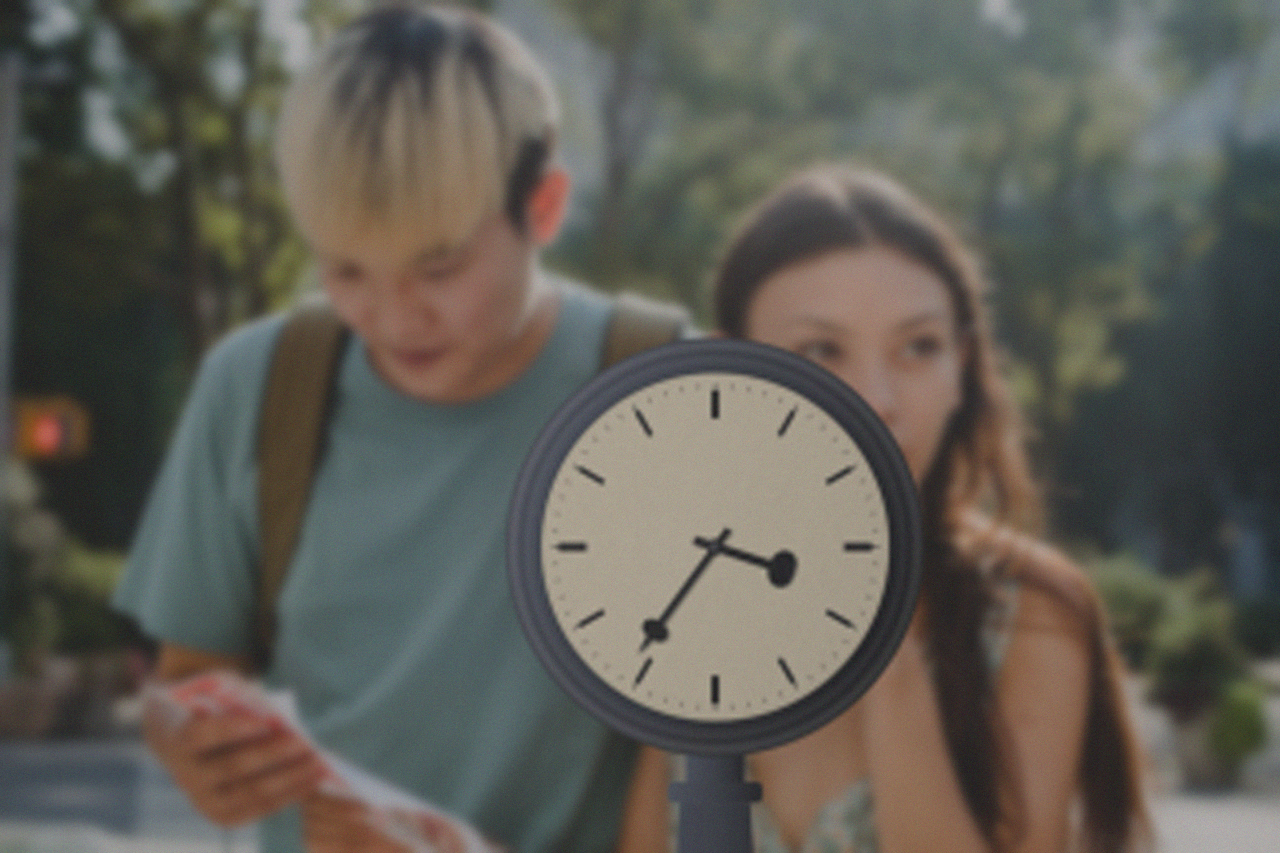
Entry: 3,36
